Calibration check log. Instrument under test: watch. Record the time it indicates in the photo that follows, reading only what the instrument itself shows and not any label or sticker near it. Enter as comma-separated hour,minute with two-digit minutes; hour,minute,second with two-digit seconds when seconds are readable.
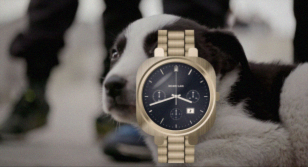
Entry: 3,42
